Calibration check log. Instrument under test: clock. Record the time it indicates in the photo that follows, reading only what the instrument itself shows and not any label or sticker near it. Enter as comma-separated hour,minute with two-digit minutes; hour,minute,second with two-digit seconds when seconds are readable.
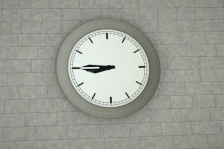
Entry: 8,45
